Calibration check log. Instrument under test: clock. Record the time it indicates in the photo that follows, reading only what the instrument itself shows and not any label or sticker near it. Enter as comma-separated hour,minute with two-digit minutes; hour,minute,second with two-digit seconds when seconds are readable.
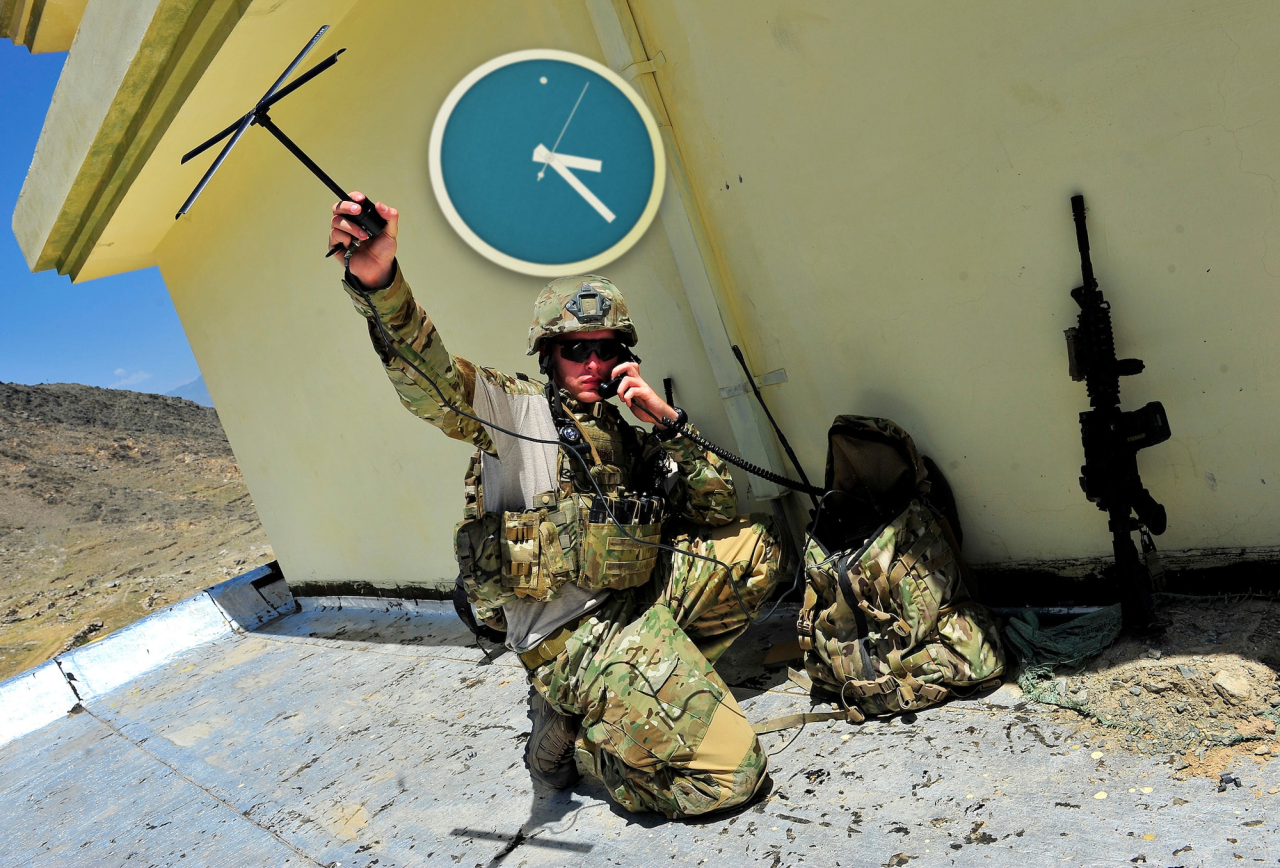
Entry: 3,23,05
